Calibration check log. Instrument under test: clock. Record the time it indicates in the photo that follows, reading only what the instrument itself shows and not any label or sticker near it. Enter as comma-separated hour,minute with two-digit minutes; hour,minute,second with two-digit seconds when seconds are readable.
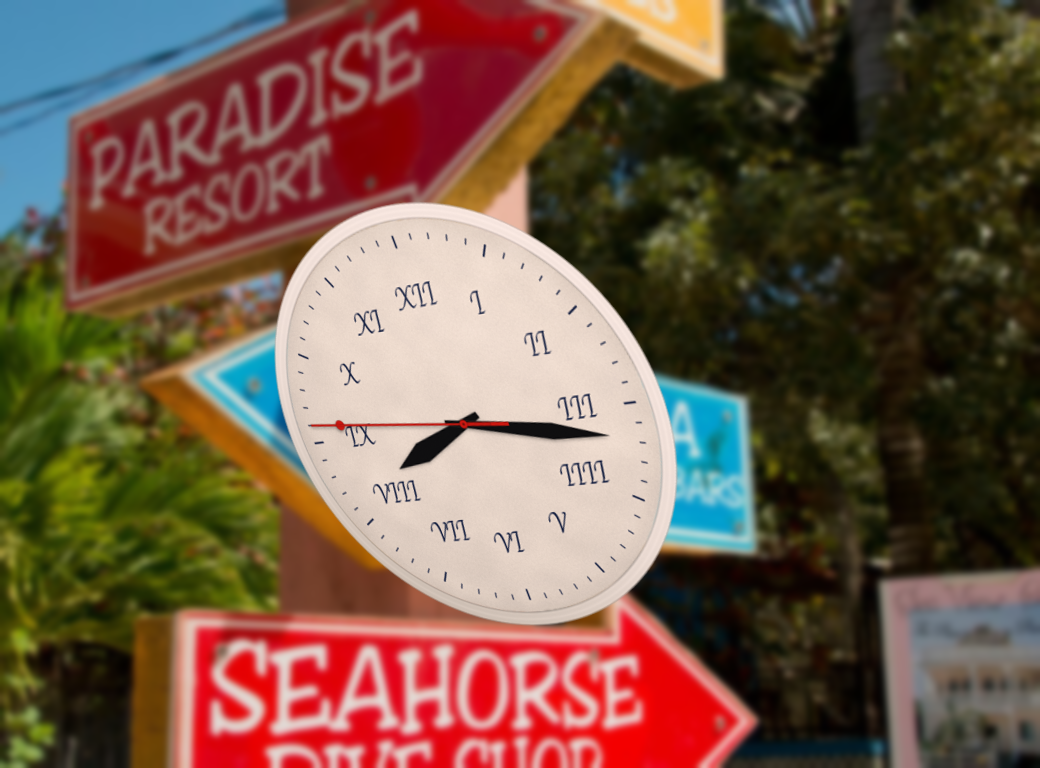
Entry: 8,16,46
